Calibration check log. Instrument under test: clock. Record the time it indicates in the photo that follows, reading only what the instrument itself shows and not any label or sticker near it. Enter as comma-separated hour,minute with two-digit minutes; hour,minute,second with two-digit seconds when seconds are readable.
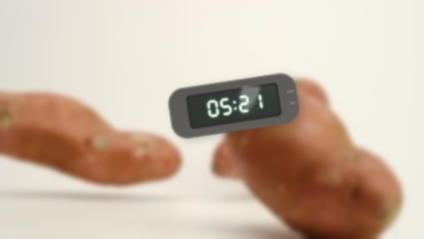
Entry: 5,21
